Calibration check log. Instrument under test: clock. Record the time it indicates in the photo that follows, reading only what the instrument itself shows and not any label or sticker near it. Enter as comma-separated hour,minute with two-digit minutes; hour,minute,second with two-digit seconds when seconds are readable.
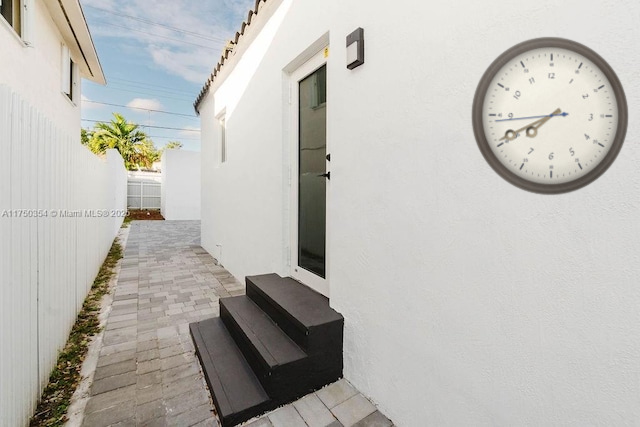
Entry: 7,40,44
